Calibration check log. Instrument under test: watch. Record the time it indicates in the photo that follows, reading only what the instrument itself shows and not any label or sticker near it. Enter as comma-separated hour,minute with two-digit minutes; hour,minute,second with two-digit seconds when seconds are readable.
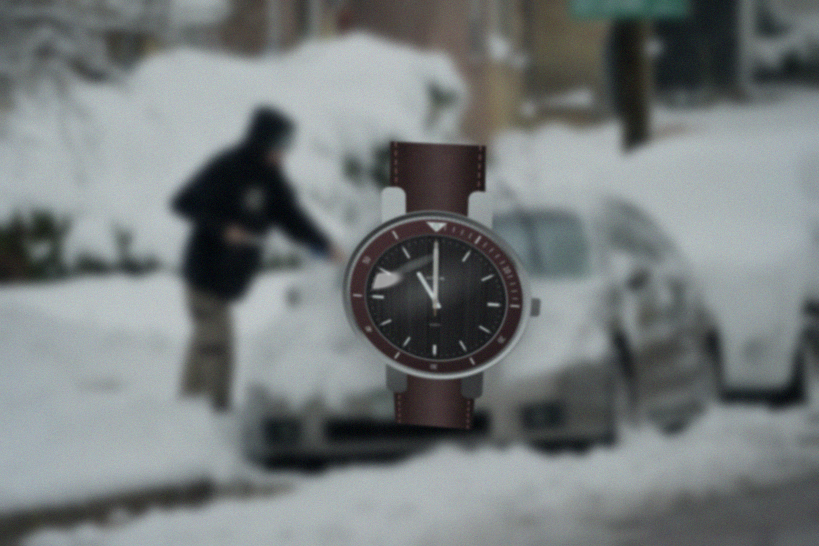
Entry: 11,00,00
